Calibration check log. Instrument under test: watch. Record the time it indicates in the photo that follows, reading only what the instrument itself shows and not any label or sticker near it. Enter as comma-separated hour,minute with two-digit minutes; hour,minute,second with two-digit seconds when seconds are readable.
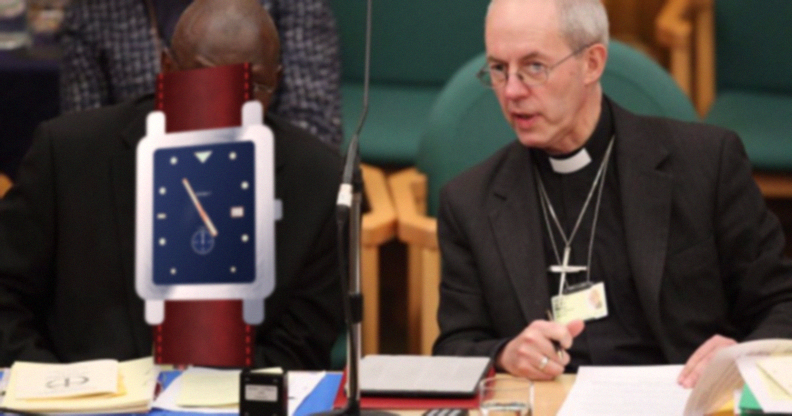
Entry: 4,55
